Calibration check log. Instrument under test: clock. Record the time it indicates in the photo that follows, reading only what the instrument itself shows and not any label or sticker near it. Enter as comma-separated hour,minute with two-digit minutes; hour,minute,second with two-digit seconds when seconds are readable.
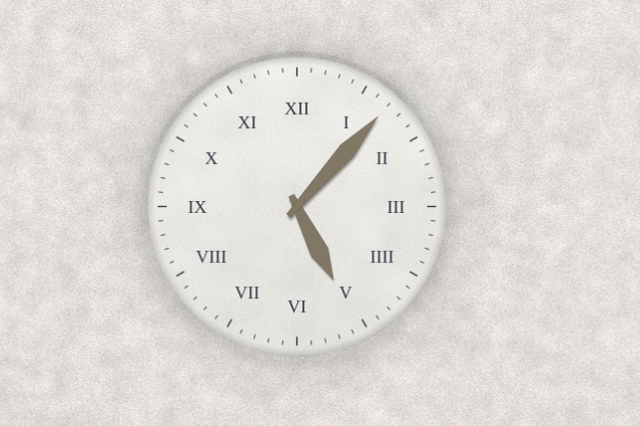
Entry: 5,07
